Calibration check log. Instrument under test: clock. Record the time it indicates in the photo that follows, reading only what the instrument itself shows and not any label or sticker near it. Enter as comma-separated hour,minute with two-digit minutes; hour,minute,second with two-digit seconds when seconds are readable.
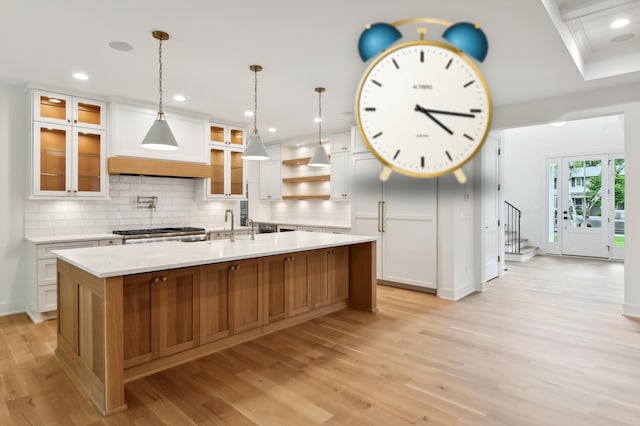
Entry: 4,16
